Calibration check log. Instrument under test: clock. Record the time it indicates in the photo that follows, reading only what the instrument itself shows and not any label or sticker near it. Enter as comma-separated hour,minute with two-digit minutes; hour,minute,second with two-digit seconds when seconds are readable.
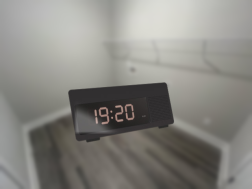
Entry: 19,20
